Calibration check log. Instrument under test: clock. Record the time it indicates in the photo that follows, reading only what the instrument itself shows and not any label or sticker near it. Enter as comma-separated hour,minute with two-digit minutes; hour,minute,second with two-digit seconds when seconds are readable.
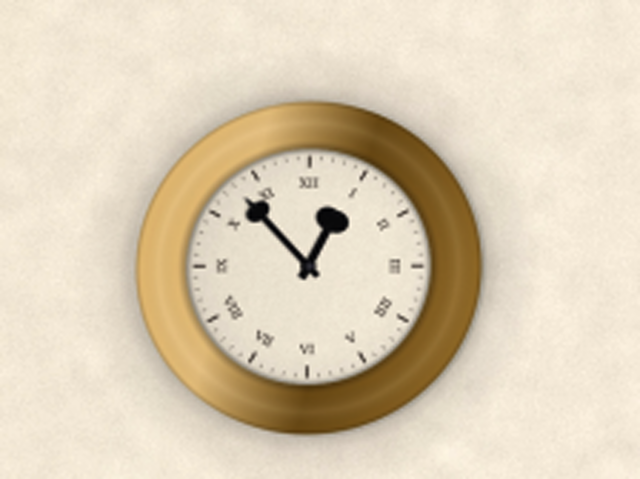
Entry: 12,53
